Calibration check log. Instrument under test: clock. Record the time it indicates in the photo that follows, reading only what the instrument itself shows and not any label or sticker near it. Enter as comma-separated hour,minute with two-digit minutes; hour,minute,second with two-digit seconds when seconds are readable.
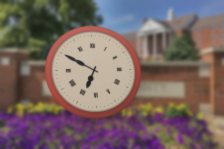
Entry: 6,50
